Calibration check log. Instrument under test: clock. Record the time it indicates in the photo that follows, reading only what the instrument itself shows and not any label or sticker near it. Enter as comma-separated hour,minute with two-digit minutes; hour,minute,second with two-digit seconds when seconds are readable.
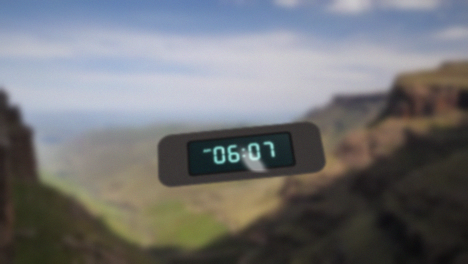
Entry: 6,07
